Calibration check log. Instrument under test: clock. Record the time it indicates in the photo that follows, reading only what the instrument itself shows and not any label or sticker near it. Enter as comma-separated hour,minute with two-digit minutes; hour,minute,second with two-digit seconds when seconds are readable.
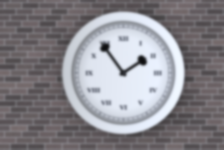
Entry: 1,54
